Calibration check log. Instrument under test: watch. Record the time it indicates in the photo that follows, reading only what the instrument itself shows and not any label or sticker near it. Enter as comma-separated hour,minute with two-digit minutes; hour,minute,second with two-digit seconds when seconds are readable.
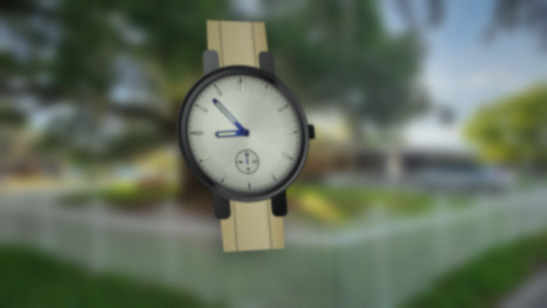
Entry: 8,53
